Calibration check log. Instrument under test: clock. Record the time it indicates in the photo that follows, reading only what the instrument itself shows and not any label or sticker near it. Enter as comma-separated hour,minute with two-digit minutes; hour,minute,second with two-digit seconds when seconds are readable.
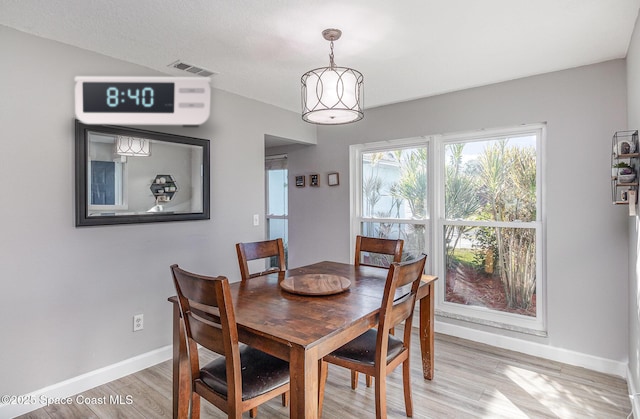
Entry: 8,40
